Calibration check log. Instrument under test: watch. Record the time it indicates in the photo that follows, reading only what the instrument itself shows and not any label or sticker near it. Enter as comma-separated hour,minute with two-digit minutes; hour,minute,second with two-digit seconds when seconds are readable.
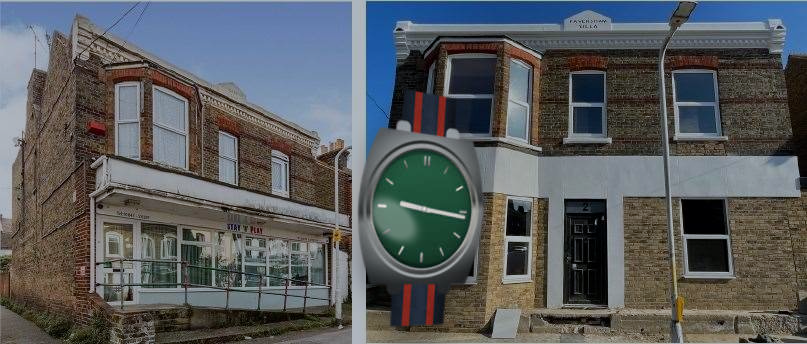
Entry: 9,16
